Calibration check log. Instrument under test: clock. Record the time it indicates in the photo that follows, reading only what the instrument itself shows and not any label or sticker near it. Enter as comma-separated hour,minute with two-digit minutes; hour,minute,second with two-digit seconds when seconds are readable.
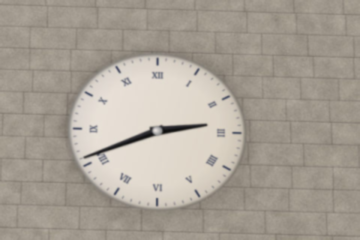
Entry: 2,41
